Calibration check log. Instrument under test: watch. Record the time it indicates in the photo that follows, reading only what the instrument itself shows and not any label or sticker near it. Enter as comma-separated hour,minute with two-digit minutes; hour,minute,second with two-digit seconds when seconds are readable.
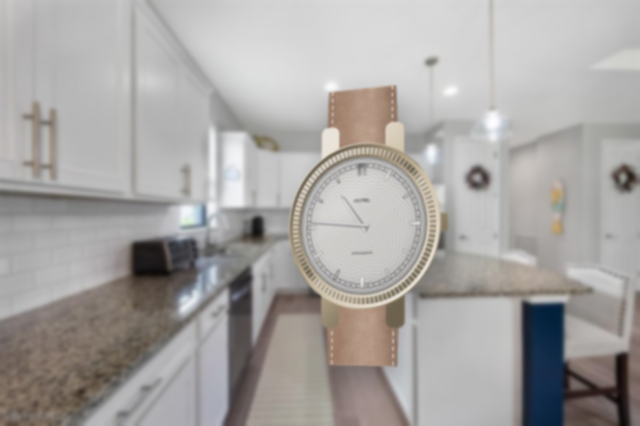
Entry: 10,46
